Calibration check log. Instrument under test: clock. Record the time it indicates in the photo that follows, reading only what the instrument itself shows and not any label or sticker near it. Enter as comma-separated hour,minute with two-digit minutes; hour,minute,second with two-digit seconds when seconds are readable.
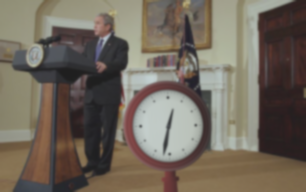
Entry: 12,32
